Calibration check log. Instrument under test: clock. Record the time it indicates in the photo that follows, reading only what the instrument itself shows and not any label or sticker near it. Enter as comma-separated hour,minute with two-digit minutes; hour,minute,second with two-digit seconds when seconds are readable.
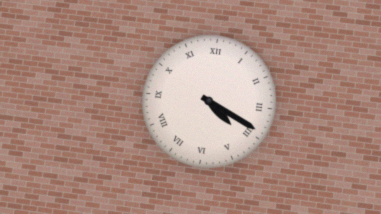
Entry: 4,19
